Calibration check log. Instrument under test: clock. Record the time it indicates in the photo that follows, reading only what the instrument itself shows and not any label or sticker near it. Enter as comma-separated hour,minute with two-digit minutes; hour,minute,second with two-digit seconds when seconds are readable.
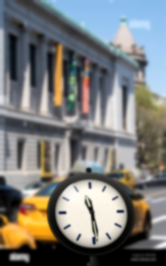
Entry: 11,29
